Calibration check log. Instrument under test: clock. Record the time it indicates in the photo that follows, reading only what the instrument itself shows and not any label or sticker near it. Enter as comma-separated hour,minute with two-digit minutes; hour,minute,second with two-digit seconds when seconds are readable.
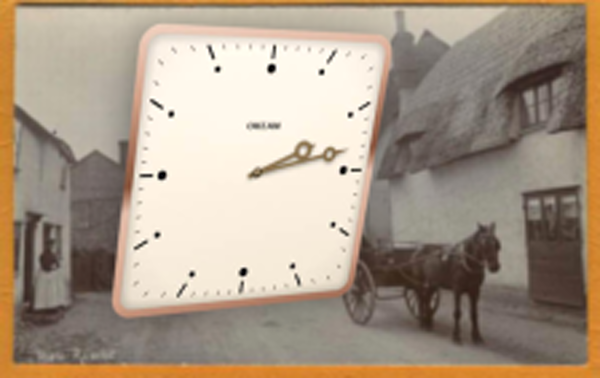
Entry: 2,13
